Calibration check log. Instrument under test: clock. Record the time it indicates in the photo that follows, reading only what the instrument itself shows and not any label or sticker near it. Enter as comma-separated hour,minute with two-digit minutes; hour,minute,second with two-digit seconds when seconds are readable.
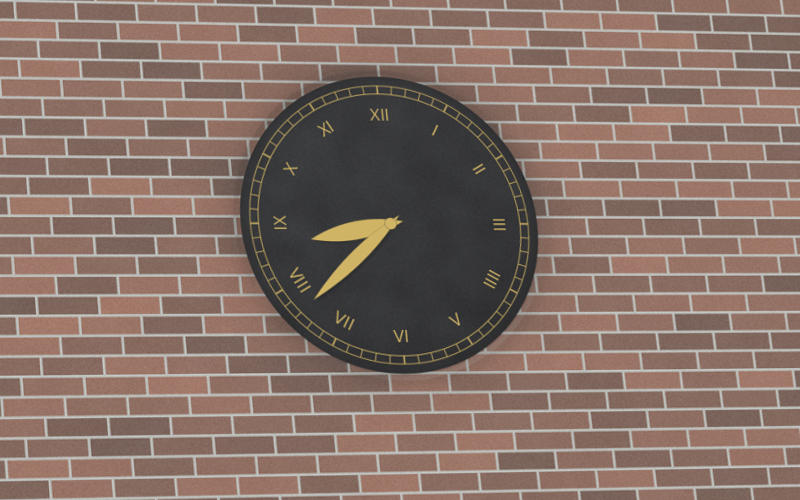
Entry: 8,38
